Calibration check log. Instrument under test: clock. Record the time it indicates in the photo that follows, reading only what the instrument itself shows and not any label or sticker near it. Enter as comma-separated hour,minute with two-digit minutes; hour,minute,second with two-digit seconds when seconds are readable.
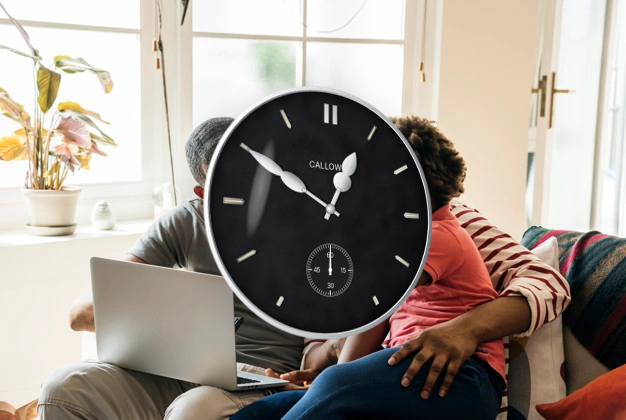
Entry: 12,50
